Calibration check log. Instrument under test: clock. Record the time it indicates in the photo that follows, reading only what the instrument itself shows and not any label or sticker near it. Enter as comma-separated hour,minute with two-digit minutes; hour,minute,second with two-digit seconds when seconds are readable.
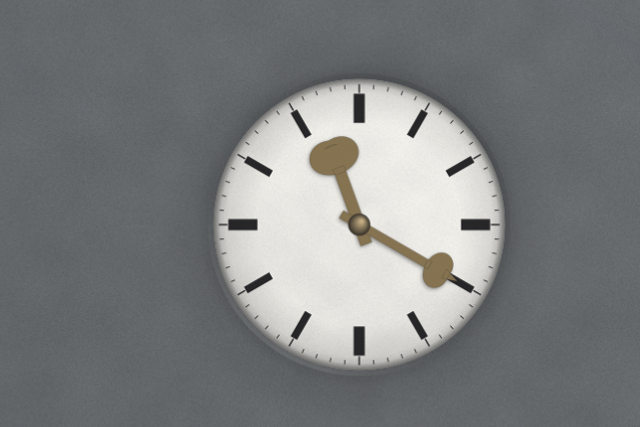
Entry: 11,20
